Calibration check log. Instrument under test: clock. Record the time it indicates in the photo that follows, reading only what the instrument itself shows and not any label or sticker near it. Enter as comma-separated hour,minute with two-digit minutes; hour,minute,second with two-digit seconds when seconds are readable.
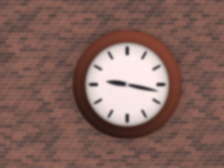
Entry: 9,17
